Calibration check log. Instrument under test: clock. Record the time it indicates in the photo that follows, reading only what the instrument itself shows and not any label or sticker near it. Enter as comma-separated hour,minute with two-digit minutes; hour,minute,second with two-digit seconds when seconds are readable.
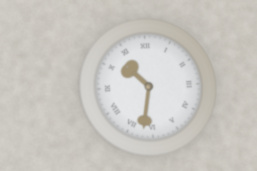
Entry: 10,32
